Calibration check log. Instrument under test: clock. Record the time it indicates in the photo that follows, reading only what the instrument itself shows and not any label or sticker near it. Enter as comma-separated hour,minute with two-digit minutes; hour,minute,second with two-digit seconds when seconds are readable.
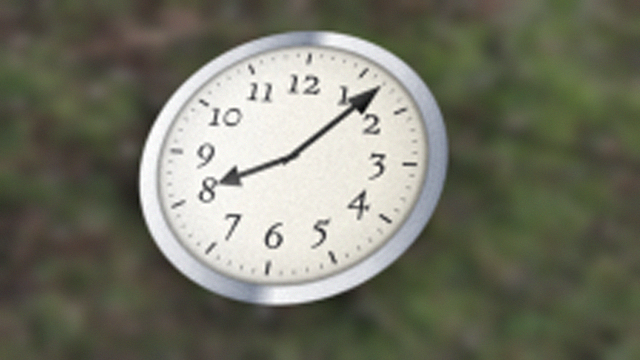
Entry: 8,07
